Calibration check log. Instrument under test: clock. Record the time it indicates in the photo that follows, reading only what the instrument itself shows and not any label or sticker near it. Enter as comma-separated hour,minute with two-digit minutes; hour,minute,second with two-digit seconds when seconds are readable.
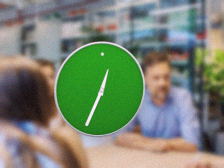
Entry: 12,34
